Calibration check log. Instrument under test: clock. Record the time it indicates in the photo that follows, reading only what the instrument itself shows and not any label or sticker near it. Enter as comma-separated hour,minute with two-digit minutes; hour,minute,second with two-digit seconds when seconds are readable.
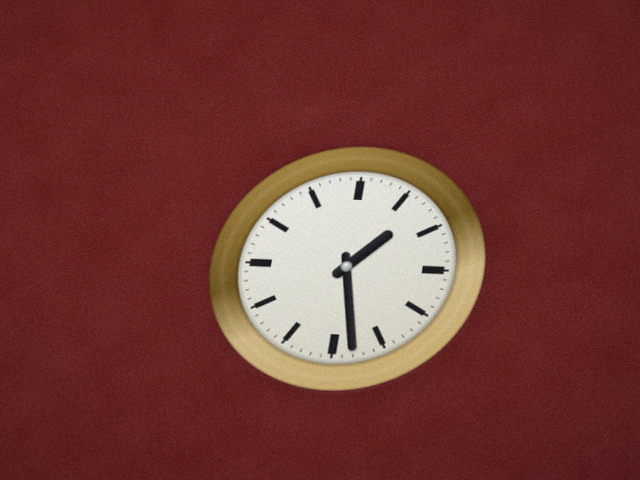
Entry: 1,28
